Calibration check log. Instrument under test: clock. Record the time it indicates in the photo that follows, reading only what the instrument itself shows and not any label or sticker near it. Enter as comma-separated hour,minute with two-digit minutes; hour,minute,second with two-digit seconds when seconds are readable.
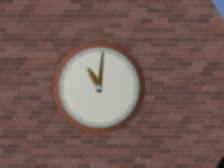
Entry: 11,01
